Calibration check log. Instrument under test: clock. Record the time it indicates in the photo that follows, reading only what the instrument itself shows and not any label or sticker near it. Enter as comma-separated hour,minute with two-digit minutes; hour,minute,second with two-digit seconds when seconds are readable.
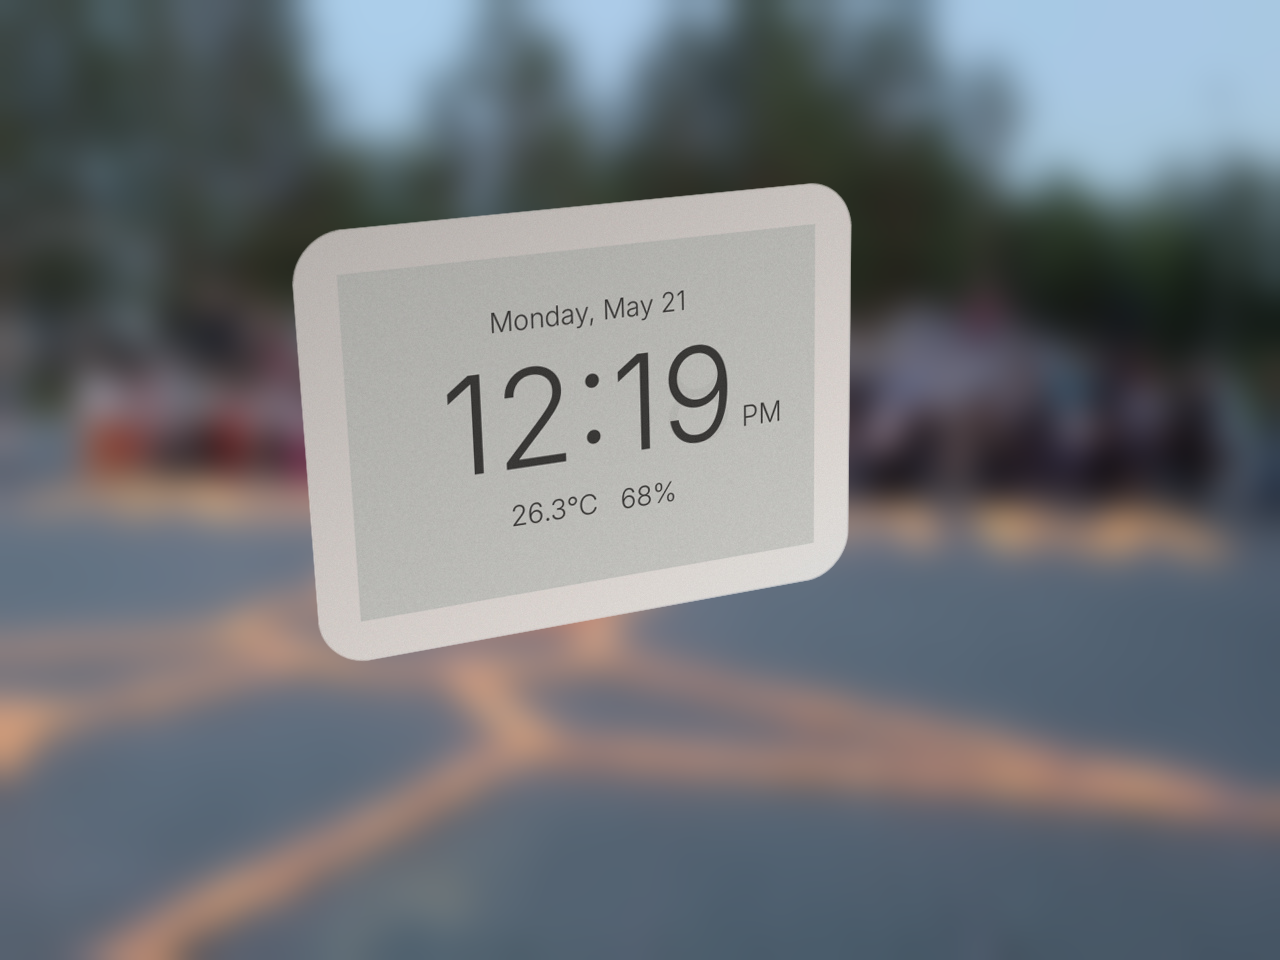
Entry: 12,19
